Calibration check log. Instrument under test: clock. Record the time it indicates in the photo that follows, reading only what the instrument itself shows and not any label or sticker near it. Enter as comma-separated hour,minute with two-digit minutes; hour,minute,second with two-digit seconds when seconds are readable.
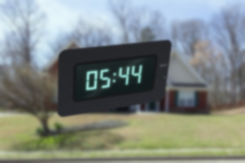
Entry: 5,44
